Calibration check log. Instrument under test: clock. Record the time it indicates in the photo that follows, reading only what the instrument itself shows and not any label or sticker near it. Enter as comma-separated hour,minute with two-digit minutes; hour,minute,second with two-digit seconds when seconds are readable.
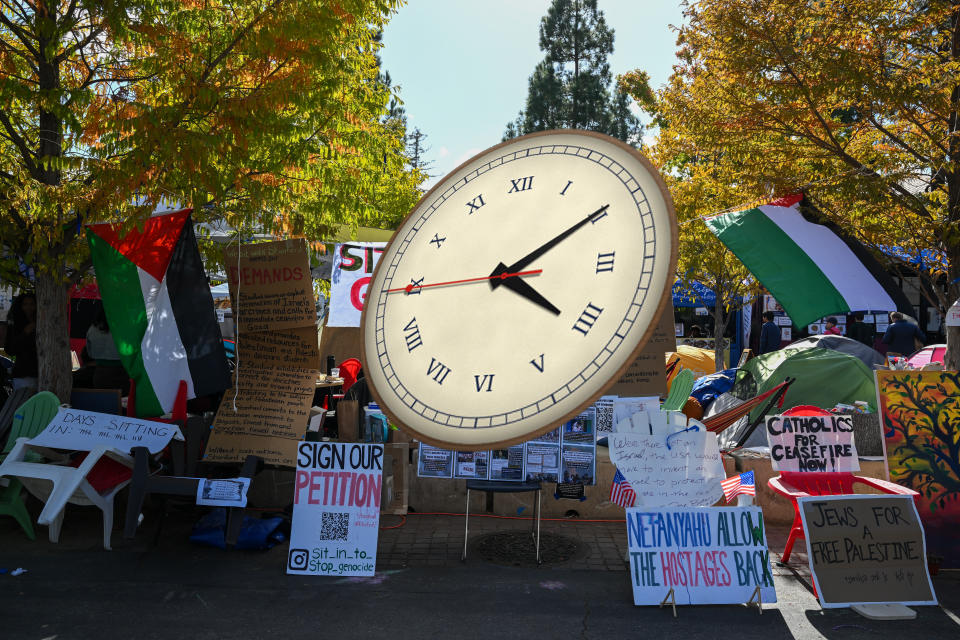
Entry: 4,09,45
